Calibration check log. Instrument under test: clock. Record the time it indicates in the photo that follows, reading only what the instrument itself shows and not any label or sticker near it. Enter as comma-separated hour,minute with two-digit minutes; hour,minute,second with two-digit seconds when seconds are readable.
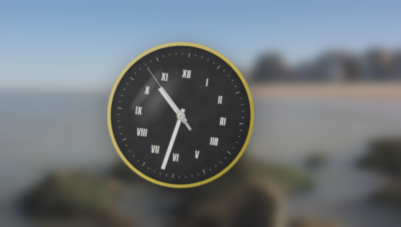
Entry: 10,31,53
